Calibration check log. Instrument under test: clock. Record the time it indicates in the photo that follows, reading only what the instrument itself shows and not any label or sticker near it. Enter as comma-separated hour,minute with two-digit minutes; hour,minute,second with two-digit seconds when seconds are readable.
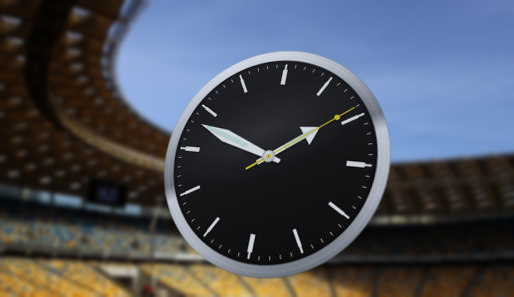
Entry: 1,48,09
